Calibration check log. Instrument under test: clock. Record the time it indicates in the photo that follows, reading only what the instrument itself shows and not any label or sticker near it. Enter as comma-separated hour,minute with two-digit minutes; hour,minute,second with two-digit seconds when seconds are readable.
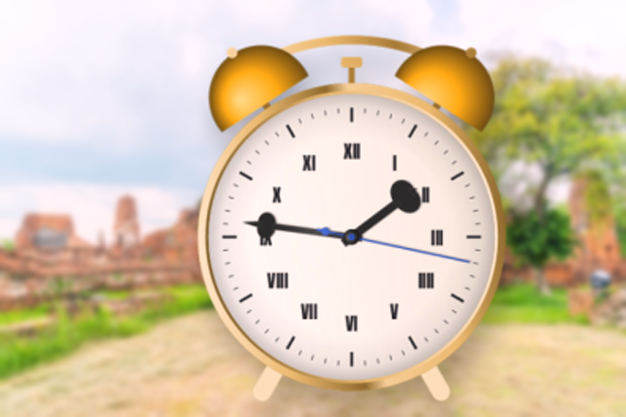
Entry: 1,46,17
